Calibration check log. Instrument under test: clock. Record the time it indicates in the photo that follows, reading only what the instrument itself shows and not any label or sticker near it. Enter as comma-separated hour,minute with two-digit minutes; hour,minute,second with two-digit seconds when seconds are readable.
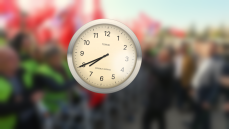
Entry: 7,40
